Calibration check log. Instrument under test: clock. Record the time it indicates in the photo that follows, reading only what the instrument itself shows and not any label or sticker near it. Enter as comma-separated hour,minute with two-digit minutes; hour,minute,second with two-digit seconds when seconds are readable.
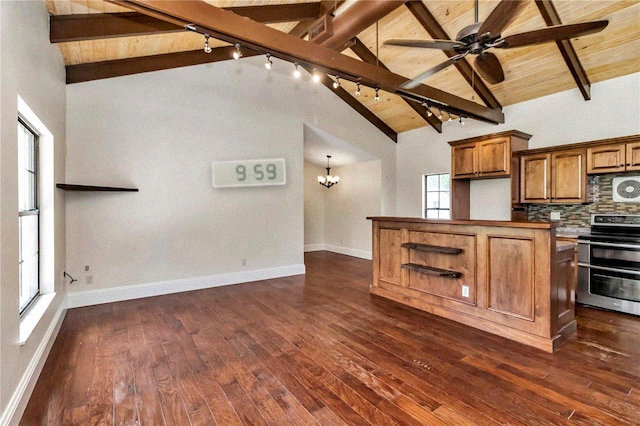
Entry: 9,59
